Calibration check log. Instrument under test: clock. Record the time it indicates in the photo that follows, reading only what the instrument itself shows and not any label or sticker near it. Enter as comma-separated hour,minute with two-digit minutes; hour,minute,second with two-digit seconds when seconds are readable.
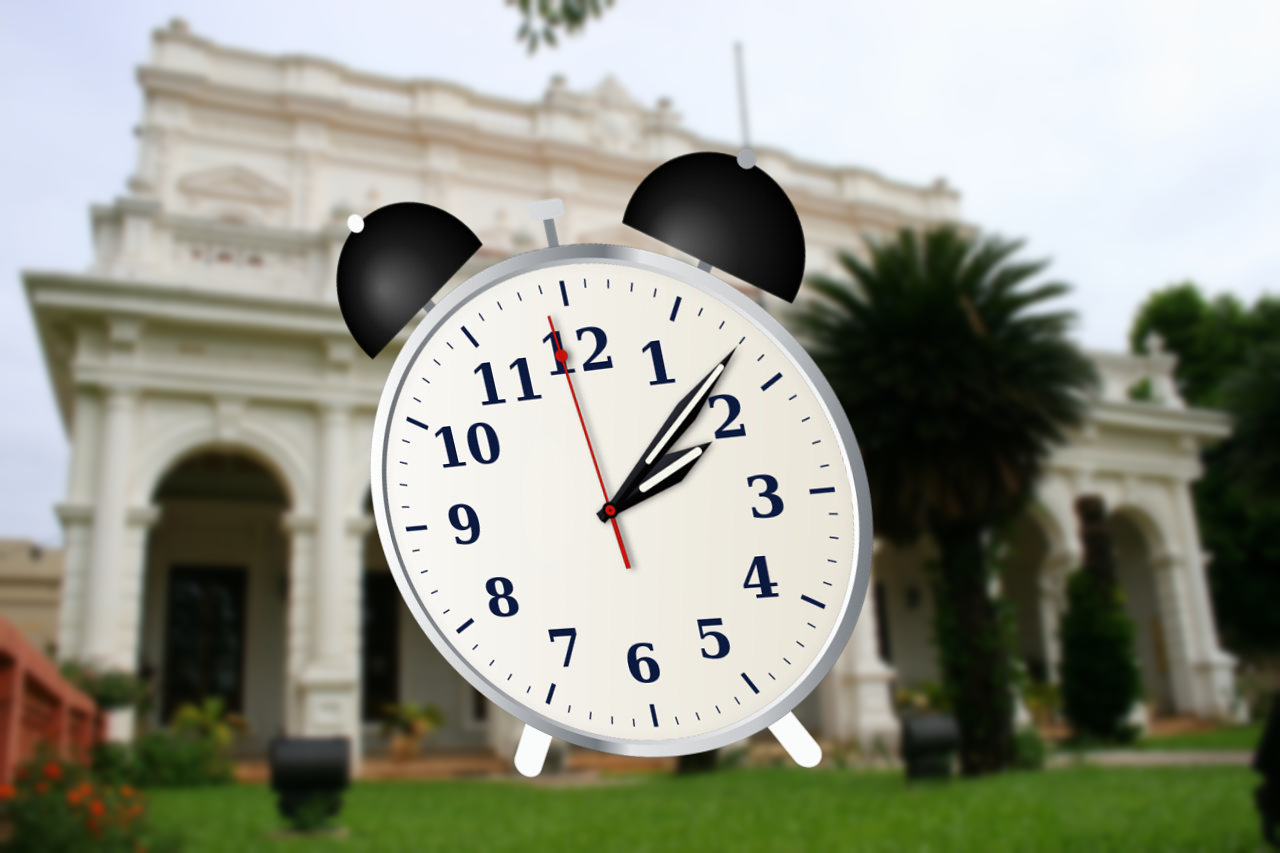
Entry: 2,07,59
